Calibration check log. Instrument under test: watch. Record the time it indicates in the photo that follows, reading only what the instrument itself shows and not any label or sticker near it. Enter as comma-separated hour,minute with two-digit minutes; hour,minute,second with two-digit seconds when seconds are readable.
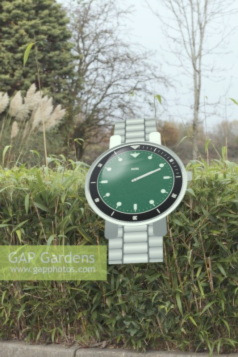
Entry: 2,11
